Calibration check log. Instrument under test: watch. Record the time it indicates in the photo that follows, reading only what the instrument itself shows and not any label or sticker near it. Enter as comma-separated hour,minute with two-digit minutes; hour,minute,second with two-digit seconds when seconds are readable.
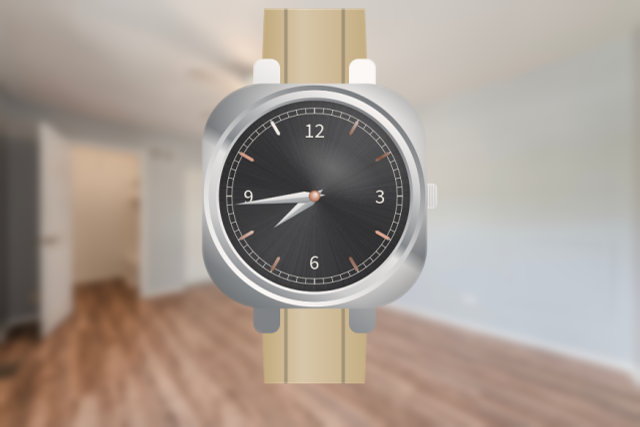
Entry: 7,44
